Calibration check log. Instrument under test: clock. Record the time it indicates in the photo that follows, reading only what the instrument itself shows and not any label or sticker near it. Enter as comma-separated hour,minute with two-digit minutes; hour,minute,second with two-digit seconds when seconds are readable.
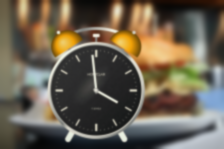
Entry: 3,59
